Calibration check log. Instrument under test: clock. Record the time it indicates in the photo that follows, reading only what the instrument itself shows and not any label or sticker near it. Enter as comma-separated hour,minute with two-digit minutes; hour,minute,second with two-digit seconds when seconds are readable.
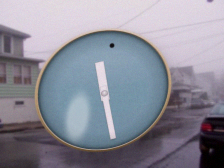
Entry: 11,27
